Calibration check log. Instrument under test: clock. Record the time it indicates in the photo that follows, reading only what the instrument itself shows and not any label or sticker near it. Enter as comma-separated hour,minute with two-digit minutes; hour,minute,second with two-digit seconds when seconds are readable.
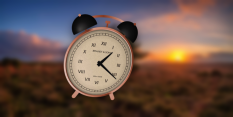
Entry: 1,21
